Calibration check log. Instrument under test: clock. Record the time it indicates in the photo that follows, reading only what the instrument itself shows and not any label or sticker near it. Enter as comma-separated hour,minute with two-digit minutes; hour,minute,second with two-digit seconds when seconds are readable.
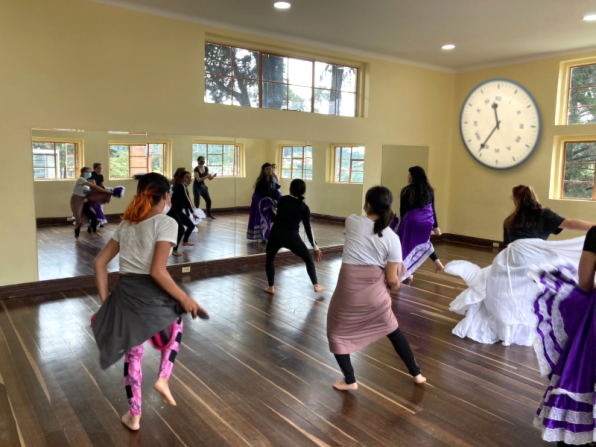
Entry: 11,36
